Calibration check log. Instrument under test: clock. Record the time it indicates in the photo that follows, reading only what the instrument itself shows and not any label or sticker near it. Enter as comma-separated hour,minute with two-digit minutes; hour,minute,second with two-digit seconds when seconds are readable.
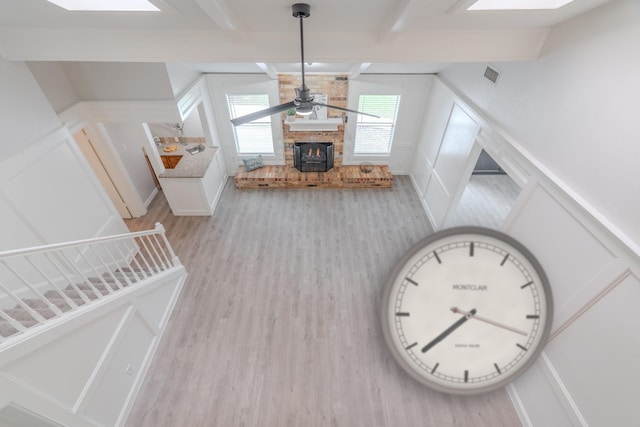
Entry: 7,38,18
